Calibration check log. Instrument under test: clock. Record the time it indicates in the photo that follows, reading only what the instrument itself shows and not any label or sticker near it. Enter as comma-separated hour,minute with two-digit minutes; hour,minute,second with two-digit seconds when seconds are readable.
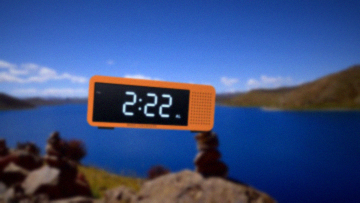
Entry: 2,22
